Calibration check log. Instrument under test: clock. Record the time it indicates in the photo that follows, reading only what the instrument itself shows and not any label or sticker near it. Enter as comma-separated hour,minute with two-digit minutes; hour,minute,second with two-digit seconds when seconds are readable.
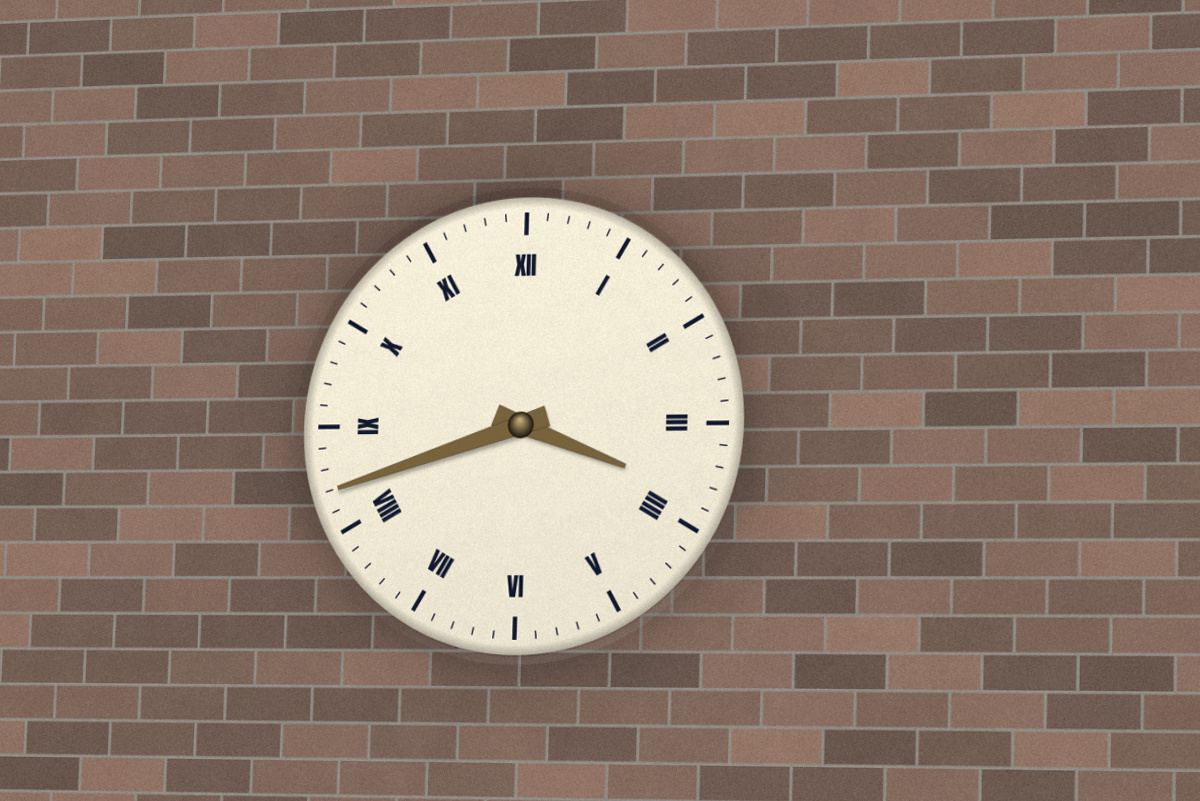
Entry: 3,42
